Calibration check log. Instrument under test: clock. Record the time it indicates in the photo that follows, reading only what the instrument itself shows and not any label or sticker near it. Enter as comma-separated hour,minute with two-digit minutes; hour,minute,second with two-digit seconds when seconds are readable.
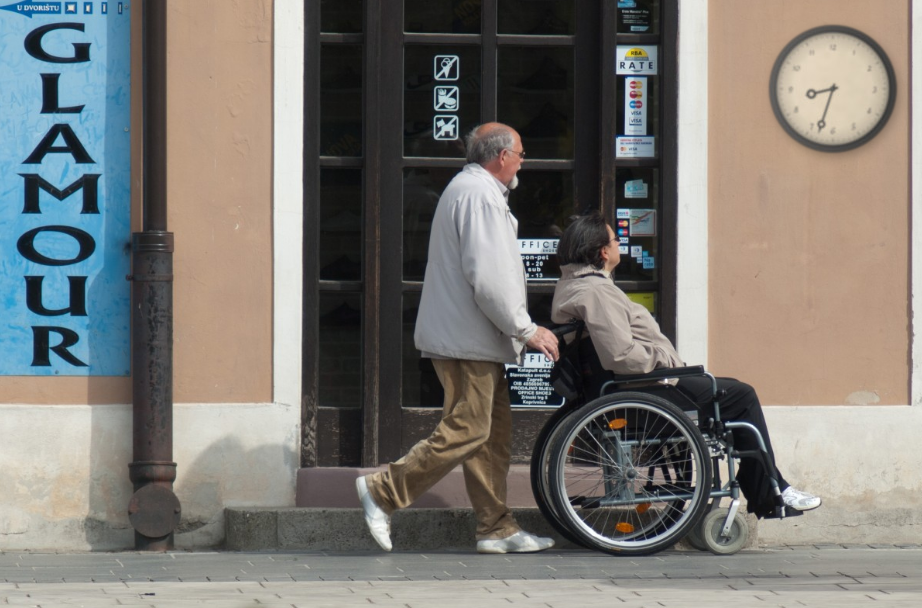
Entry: 8,33
